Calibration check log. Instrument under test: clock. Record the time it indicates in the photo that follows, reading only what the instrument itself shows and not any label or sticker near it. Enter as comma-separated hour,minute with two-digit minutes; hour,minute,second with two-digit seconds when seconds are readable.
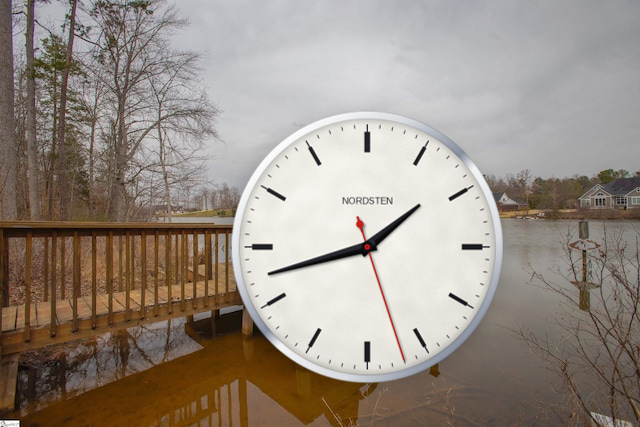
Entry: 1,42,27
